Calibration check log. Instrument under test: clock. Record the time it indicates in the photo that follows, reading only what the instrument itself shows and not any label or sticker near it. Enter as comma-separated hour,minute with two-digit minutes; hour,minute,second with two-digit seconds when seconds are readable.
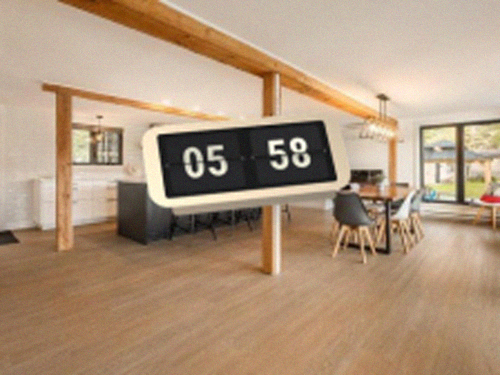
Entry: 5,58
